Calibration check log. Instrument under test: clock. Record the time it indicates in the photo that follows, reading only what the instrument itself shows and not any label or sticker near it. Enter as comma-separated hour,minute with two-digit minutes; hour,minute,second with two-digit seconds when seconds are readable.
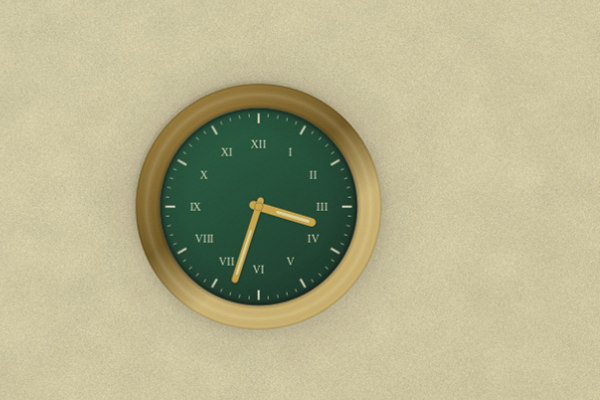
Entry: 3,33
